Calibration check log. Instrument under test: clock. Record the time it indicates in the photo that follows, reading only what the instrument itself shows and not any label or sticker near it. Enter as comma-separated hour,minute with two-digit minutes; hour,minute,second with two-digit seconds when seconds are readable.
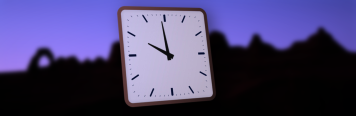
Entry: 9,59
